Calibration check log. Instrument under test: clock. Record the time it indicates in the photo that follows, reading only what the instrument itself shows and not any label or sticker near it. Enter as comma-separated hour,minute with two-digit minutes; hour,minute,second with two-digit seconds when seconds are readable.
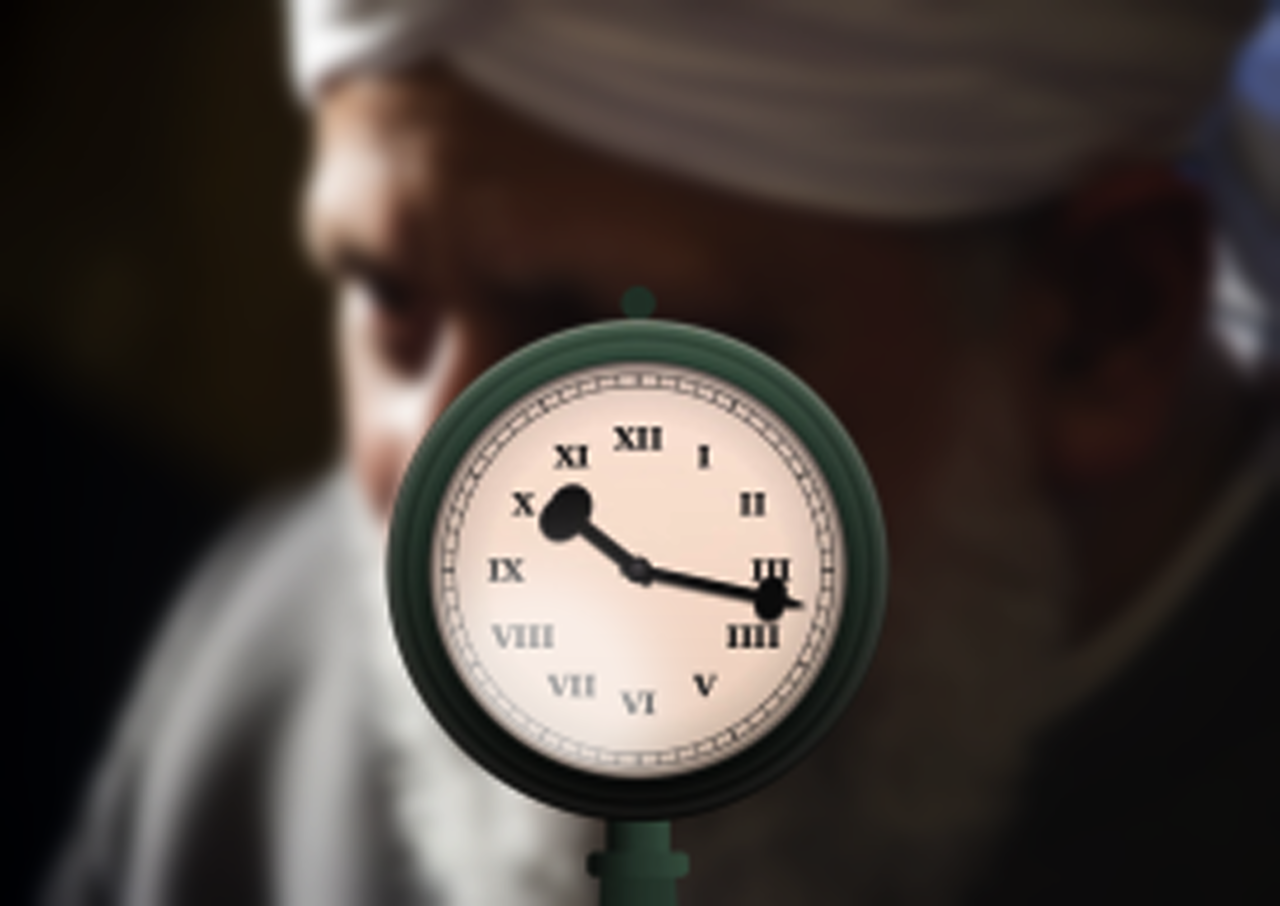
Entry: 10,17
